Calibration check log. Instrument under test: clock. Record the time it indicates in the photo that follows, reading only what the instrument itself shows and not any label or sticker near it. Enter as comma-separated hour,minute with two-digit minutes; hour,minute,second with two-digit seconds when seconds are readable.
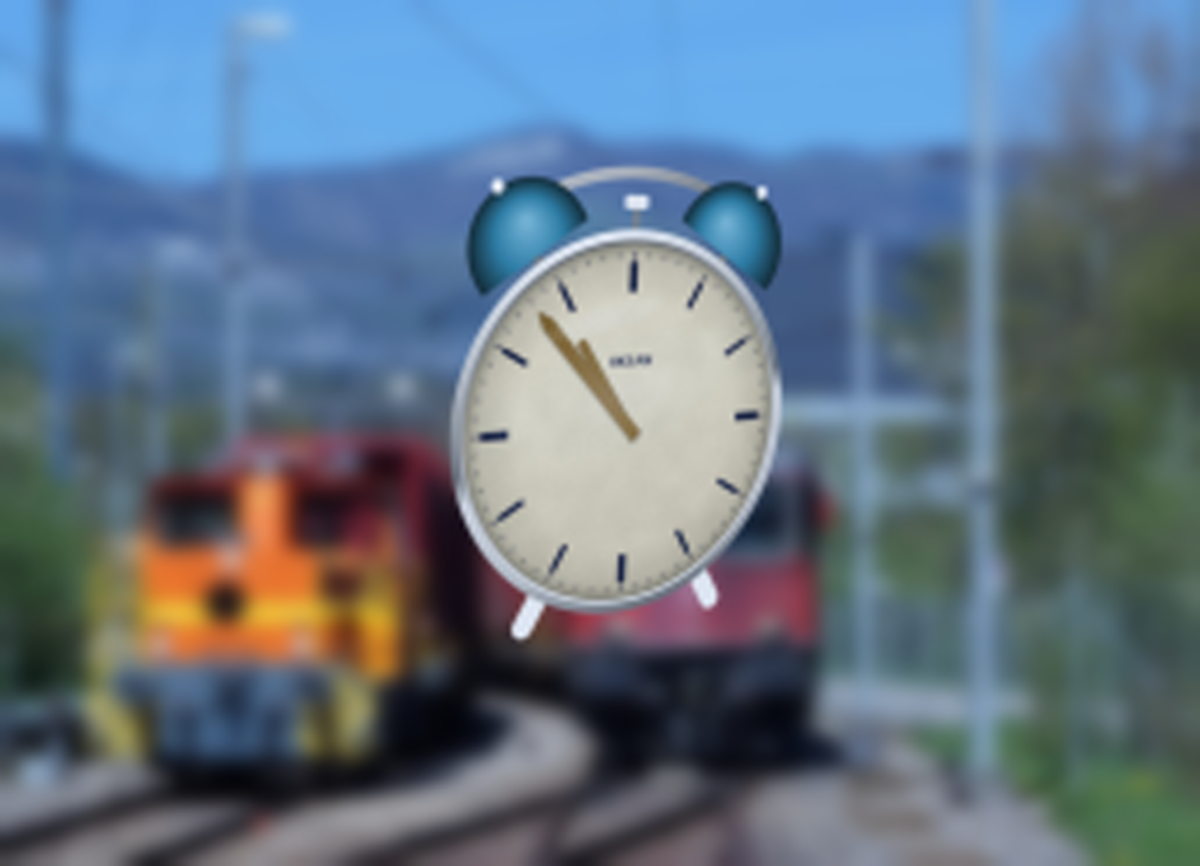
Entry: 10,53
